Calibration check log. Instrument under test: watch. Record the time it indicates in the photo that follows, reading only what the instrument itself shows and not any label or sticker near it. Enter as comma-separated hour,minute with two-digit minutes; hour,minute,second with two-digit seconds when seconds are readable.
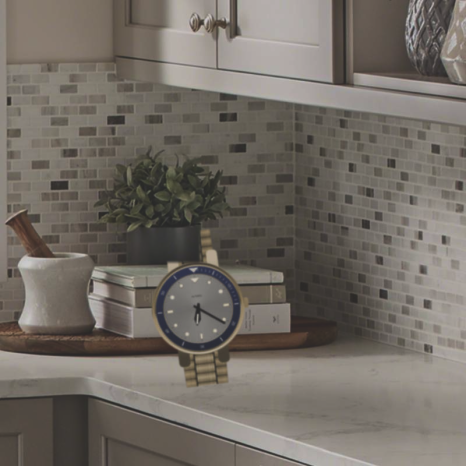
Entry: 6,21
